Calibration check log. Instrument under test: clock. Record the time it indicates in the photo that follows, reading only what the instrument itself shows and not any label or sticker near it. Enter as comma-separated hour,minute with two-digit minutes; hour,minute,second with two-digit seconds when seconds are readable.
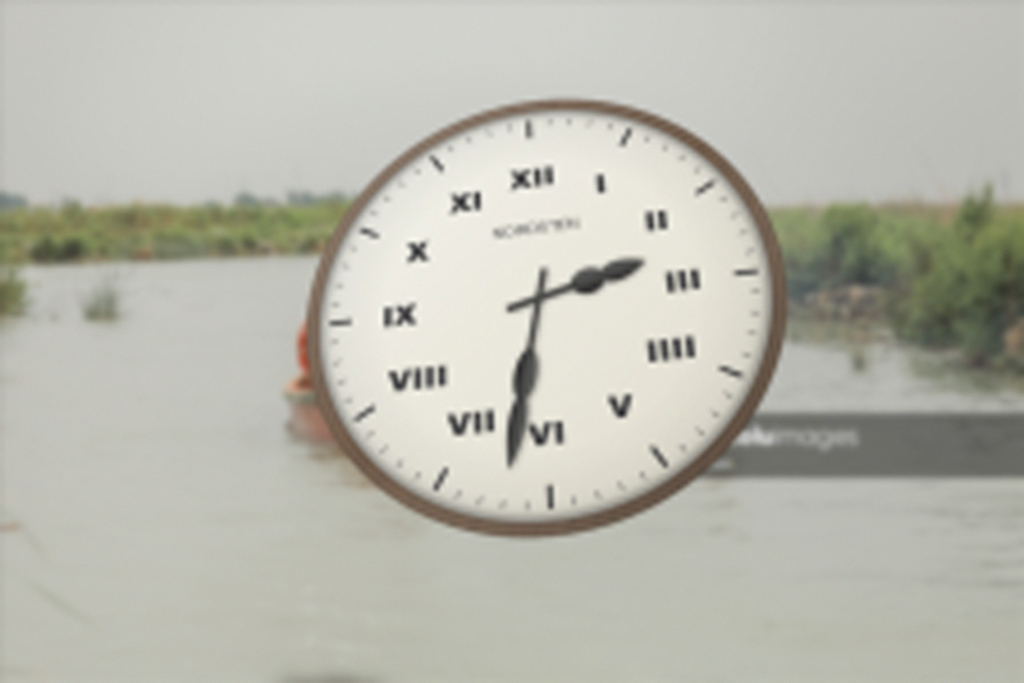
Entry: 2,32
